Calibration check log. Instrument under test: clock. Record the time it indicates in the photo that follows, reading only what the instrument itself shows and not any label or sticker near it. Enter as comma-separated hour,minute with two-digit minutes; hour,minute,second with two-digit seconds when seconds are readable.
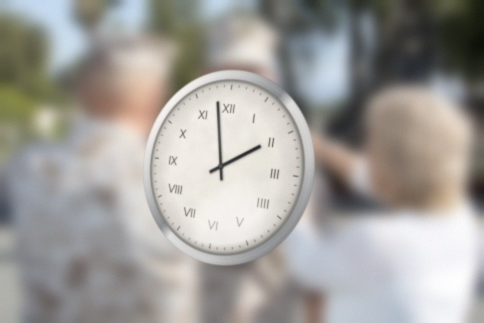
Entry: 1,58
